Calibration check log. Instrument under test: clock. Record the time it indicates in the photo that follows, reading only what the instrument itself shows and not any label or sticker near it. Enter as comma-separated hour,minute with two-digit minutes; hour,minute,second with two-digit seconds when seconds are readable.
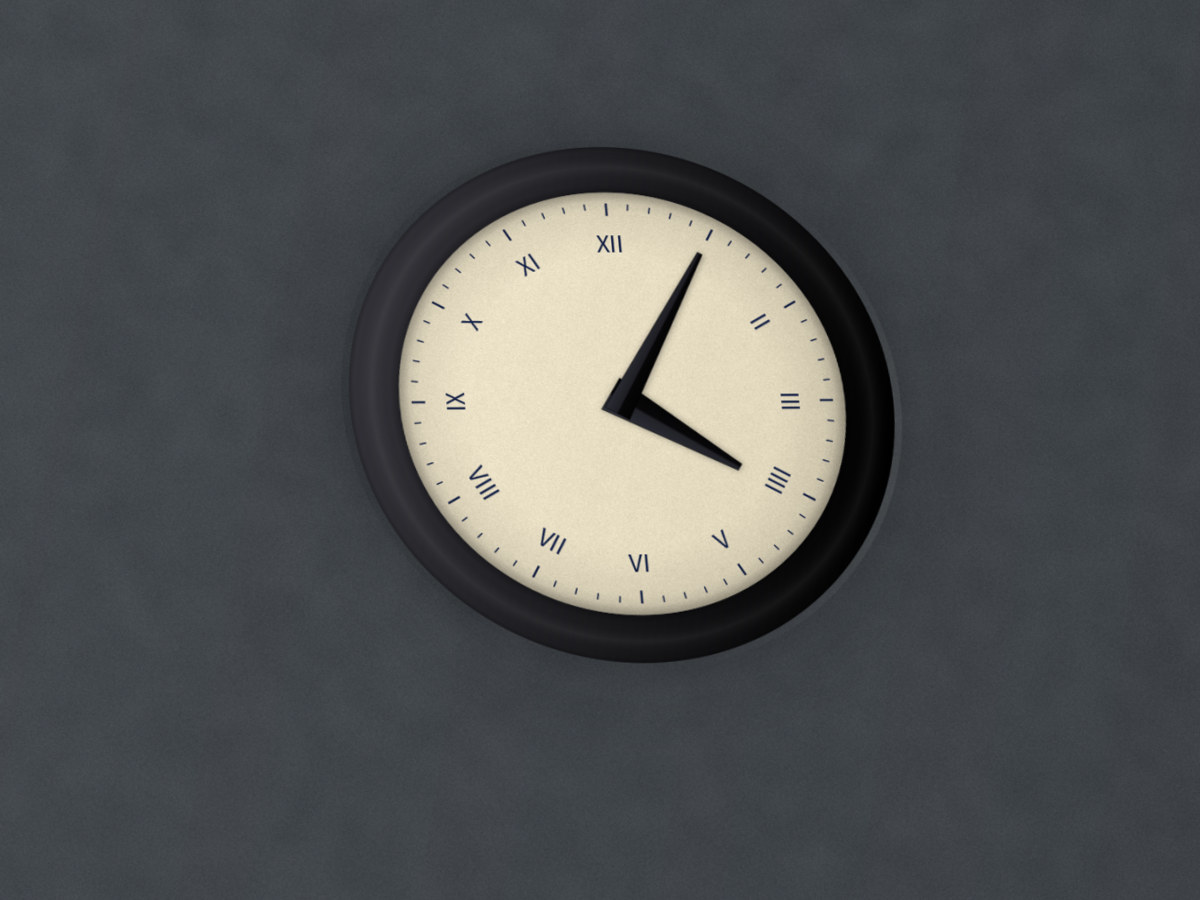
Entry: 4,05
